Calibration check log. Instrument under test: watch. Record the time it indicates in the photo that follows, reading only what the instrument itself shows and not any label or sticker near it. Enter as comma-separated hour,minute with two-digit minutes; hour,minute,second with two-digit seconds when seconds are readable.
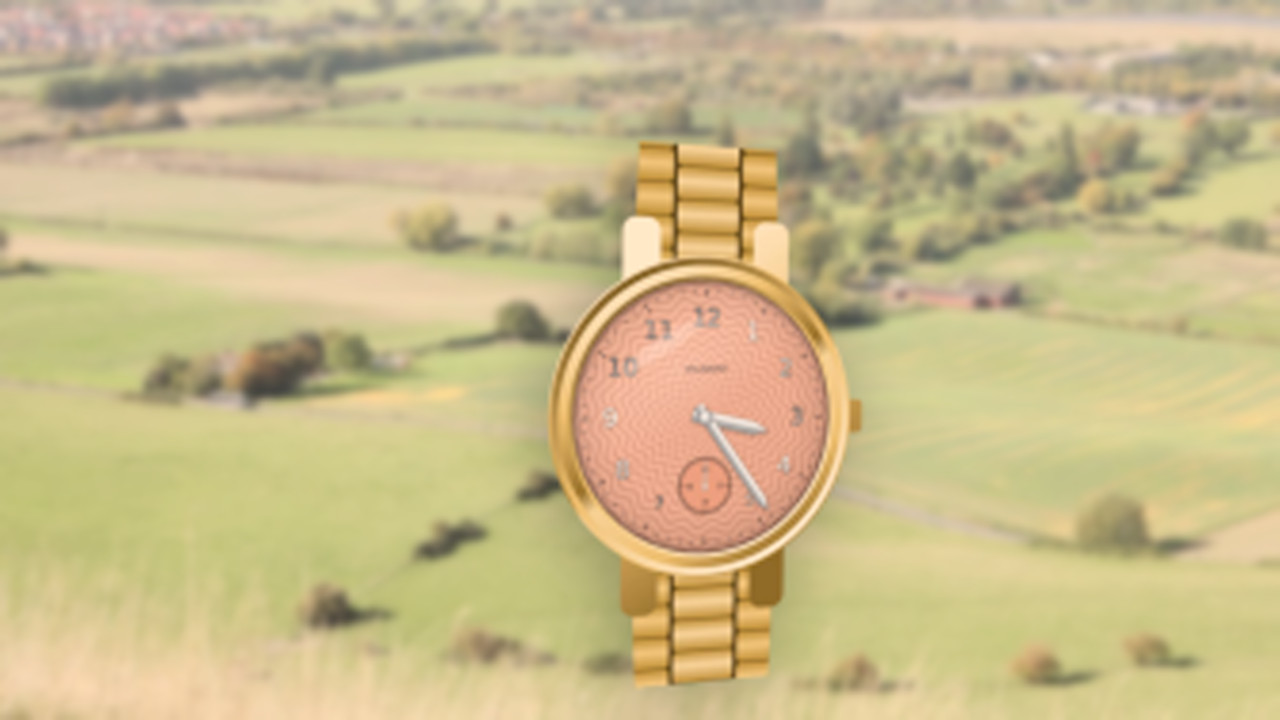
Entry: 3,24
